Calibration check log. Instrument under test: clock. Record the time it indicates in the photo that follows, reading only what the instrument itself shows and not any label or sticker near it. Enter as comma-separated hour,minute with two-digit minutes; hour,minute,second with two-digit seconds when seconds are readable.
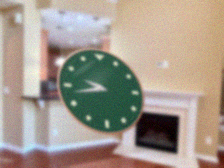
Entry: 9,43
